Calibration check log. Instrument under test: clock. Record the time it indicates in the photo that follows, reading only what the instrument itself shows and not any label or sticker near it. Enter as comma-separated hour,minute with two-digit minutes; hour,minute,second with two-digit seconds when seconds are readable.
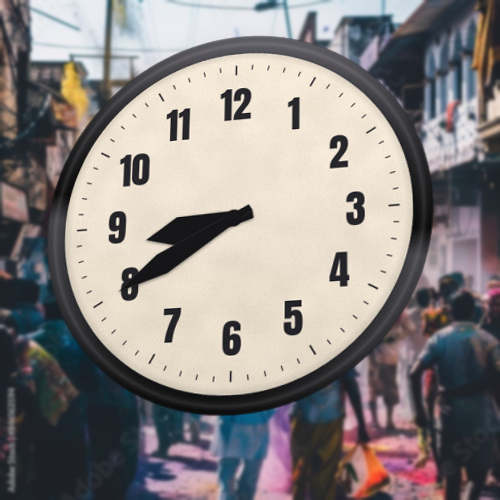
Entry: 8,40
